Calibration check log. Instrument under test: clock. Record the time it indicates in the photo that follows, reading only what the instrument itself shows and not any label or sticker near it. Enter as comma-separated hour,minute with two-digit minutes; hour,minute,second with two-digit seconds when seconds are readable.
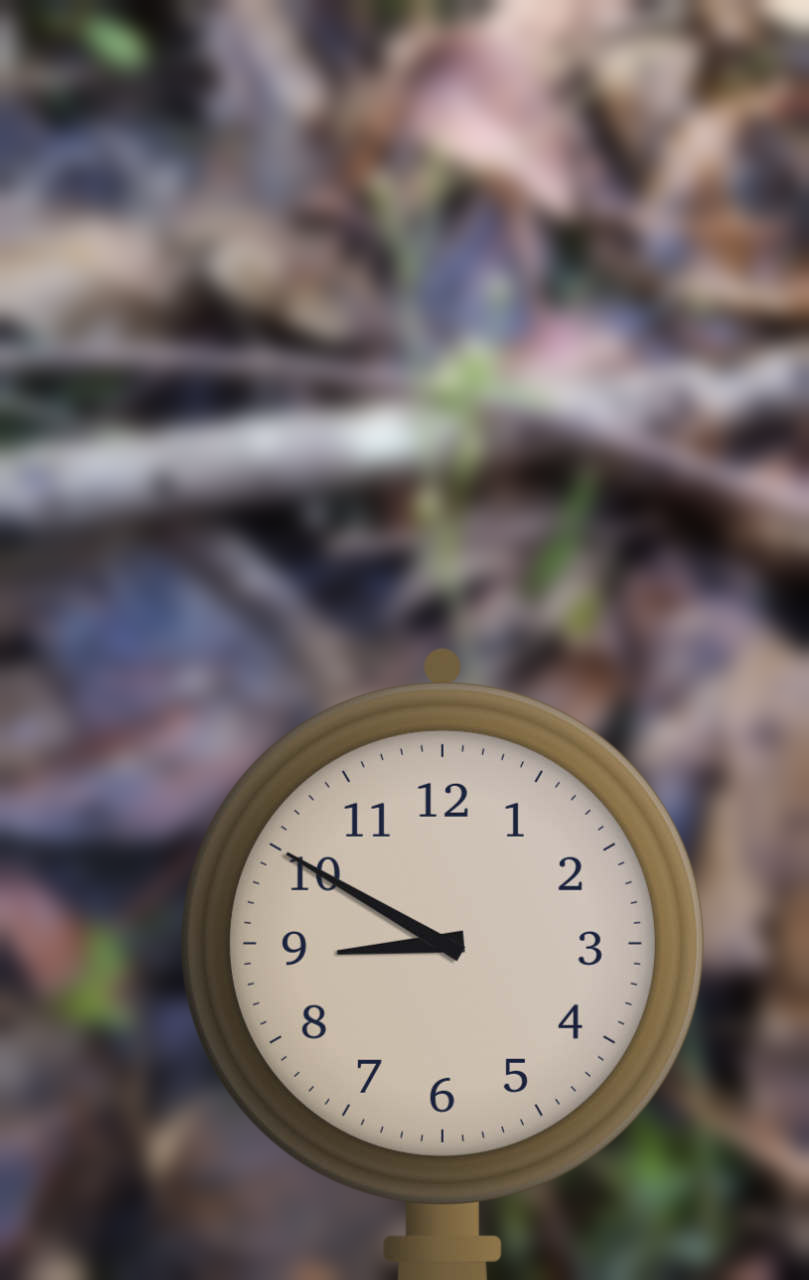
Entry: 8,50
